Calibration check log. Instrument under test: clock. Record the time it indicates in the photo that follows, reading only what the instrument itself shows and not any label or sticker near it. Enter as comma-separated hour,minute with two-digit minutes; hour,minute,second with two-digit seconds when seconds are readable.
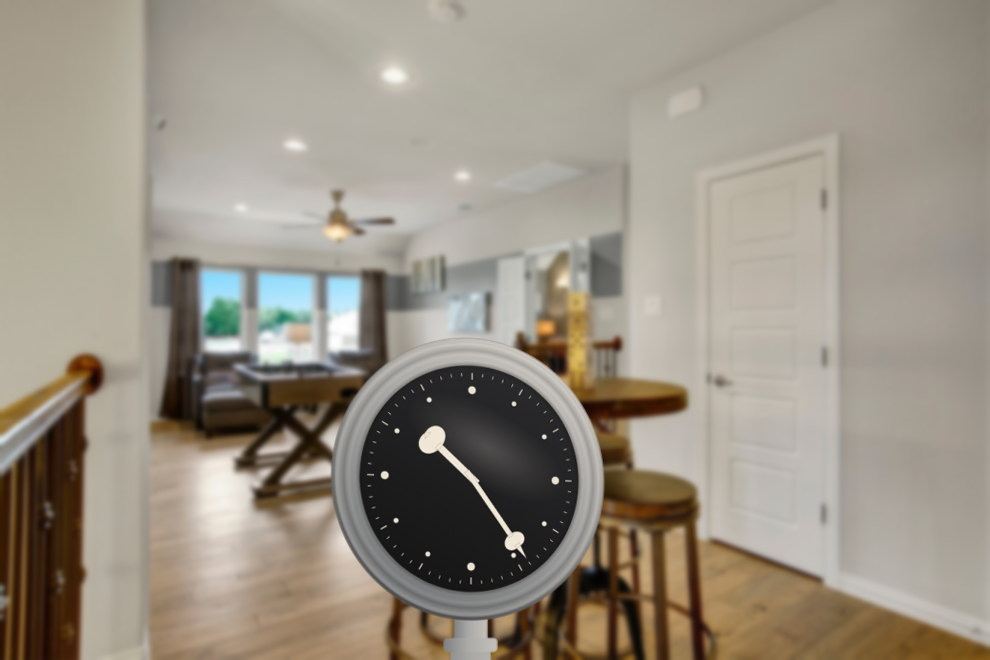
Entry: 10,24
